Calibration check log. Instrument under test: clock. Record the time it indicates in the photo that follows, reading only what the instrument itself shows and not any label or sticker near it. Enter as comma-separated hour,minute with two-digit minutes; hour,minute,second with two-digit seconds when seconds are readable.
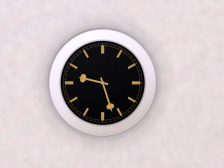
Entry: 9,27
